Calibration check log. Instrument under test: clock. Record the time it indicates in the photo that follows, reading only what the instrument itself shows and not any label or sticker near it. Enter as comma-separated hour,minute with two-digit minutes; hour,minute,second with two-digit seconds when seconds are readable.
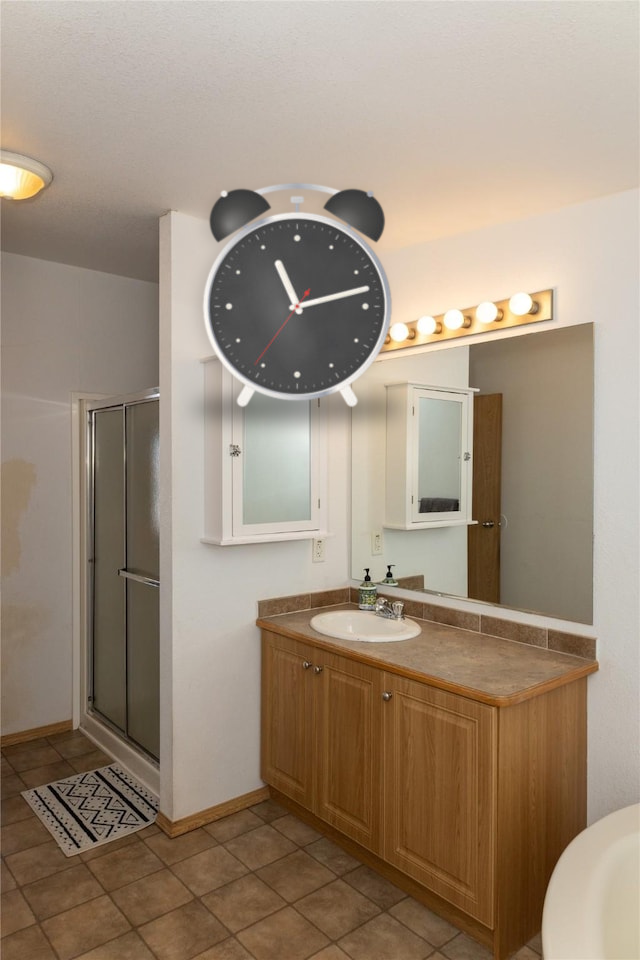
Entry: 11,12,36
